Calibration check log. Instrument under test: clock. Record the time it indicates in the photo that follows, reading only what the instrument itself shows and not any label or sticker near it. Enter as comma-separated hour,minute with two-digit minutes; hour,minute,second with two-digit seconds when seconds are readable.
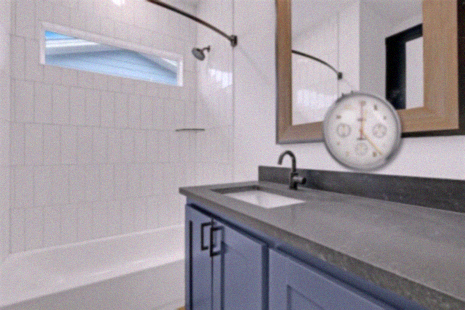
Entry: 12,23
